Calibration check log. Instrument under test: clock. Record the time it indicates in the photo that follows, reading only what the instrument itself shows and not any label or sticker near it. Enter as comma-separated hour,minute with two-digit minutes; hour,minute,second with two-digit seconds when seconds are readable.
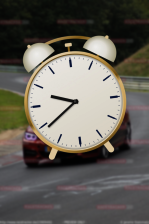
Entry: 9,39
